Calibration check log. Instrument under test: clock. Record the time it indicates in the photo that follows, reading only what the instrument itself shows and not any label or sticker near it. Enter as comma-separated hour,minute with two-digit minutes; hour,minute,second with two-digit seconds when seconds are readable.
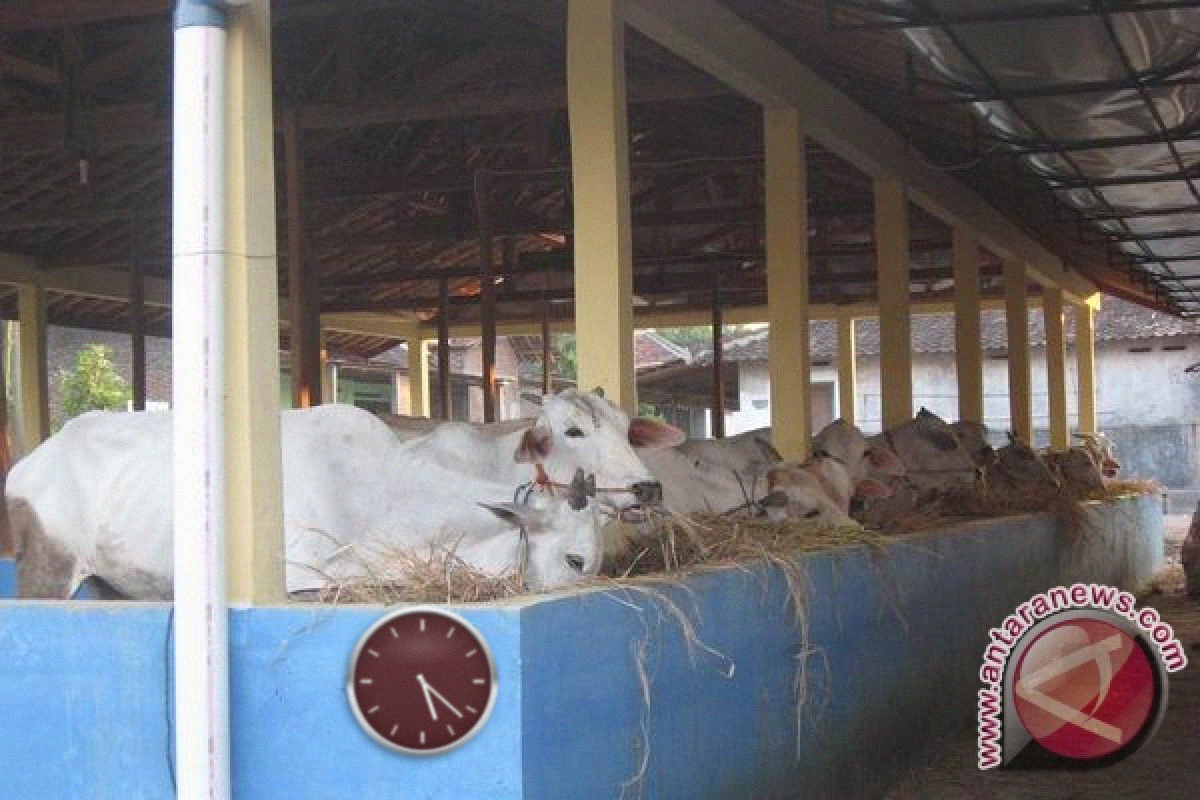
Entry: 5,22
